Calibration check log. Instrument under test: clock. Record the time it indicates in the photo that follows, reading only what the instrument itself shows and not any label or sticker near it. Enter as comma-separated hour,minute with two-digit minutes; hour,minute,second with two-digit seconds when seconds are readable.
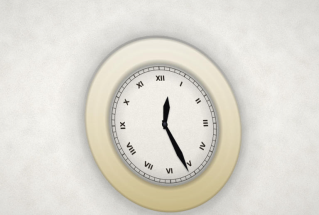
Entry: 12,26
